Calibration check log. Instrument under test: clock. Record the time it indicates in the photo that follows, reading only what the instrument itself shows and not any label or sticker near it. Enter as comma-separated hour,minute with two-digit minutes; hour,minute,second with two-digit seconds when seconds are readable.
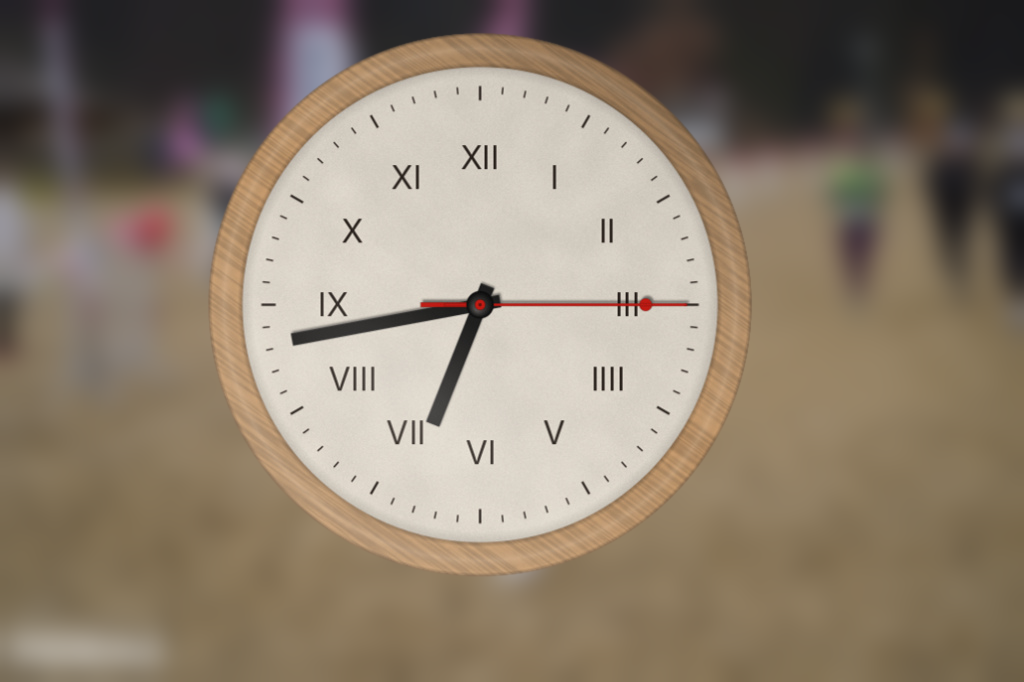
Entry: 6,43,15
